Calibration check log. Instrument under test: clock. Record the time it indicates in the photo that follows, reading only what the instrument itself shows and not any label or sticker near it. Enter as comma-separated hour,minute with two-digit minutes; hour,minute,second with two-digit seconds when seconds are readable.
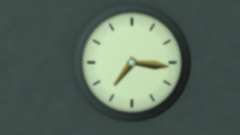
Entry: 7,16
